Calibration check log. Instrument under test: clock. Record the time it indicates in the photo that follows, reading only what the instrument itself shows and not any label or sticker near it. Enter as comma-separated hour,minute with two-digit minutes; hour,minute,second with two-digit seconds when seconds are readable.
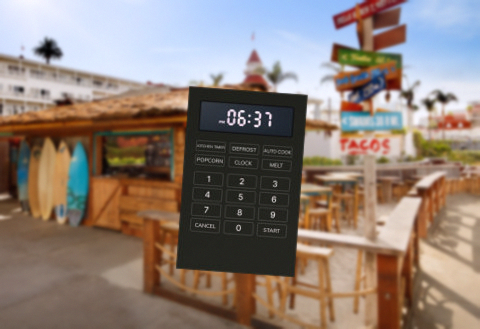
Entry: 6,37
